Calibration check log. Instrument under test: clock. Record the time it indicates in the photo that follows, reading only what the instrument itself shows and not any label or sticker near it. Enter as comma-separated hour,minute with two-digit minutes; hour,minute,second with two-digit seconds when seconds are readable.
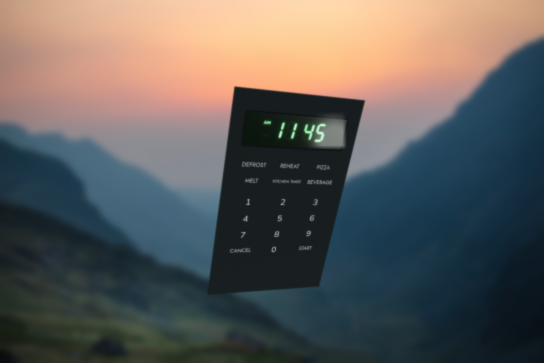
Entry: 11,45
